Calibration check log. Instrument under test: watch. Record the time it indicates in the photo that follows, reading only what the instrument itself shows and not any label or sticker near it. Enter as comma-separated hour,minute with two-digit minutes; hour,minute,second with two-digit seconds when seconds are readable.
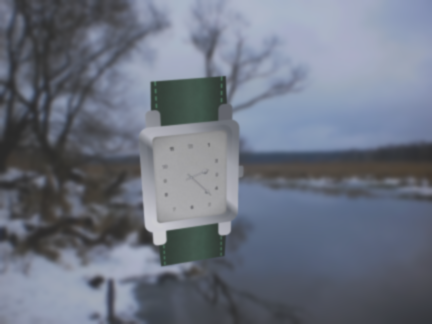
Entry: 2,23
